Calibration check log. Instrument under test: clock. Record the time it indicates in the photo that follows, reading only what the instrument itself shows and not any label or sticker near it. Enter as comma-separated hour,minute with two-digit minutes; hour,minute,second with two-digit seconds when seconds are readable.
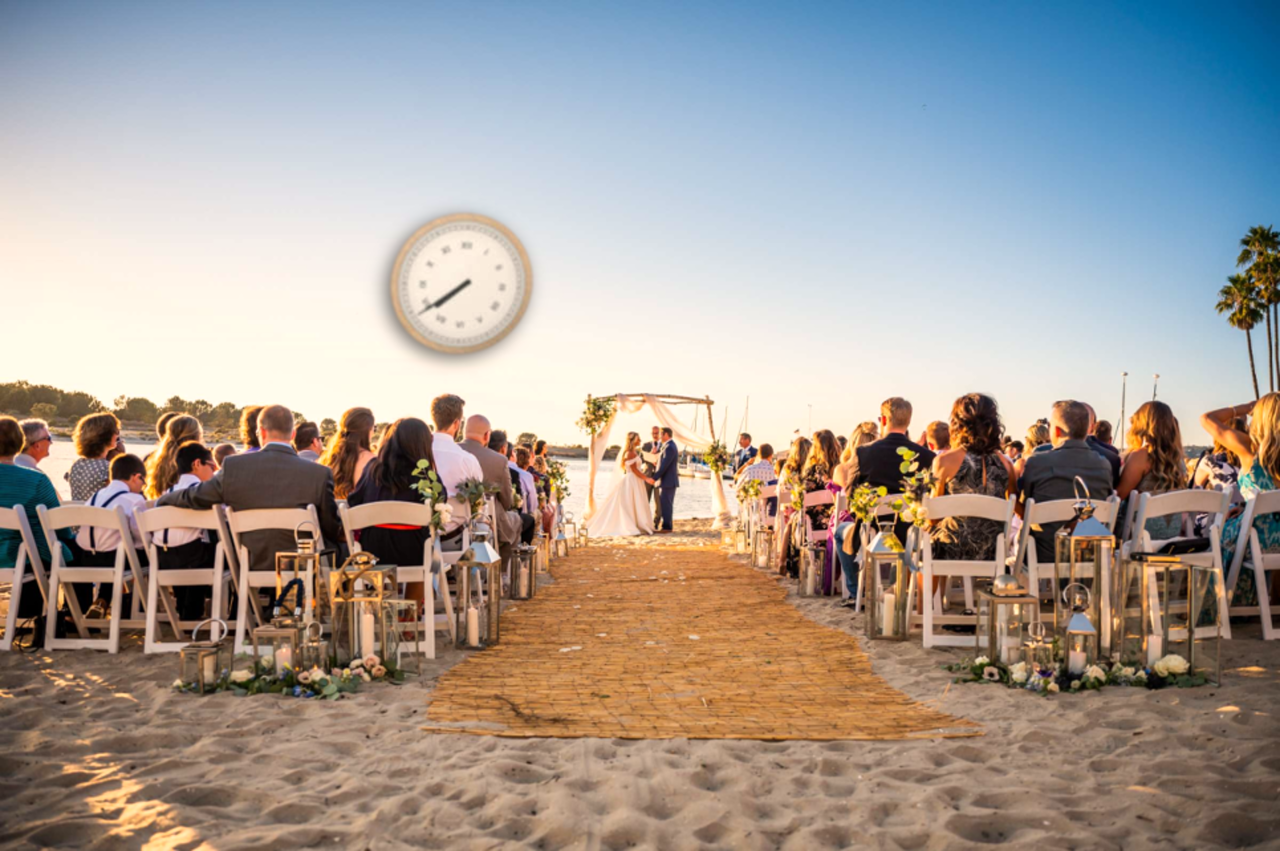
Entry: 7,39
